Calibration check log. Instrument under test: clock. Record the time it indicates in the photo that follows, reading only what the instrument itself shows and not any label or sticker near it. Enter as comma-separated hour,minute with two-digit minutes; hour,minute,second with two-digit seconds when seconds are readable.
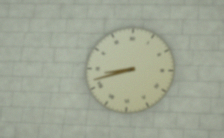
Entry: 8,42
